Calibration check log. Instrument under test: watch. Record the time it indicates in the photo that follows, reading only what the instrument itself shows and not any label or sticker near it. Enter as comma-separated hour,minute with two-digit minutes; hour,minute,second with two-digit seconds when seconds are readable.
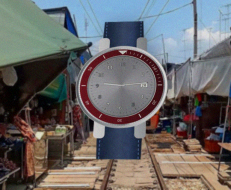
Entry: 9,14
